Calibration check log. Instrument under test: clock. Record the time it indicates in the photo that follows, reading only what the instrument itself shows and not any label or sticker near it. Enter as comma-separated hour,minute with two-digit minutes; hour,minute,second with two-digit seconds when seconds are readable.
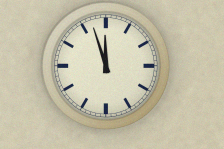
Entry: 11,57
